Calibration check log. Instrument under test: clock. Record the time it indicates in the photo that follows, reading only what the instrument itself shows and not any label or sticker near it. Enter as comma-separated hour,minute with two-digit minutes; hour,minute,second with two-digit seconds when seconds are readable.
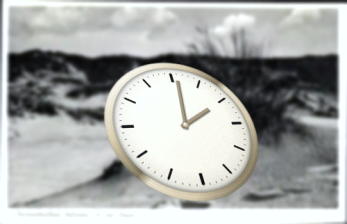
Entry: 2,01
